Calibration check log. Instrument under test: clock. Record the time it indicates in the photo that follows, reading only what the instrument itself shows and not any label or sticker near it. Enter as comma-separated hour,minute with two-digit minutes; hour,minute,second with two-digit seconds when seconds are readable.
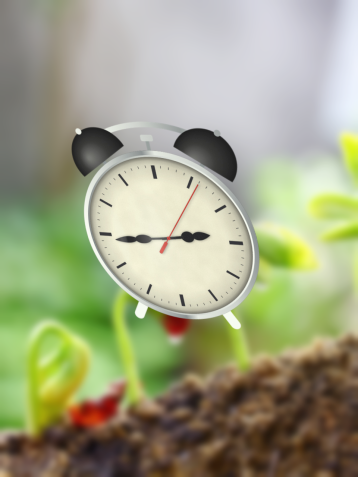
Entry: 2,44,06
